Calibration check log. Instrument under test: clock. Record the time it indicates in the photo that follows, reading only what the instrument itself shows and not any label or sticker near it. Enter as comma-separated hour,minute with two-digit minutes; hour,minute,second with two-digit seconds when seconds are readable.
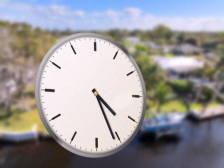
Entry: 4,26
